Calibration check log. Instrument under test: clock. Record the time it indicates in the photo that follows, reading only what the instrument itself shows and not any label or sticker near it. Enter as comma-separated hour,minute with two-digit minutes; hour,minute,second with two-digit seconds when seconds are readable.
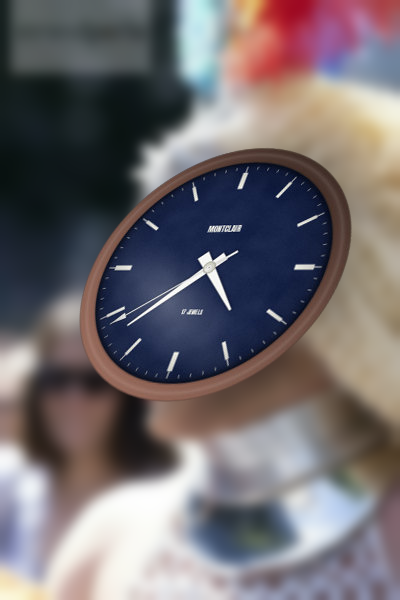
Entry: 4,37,39
